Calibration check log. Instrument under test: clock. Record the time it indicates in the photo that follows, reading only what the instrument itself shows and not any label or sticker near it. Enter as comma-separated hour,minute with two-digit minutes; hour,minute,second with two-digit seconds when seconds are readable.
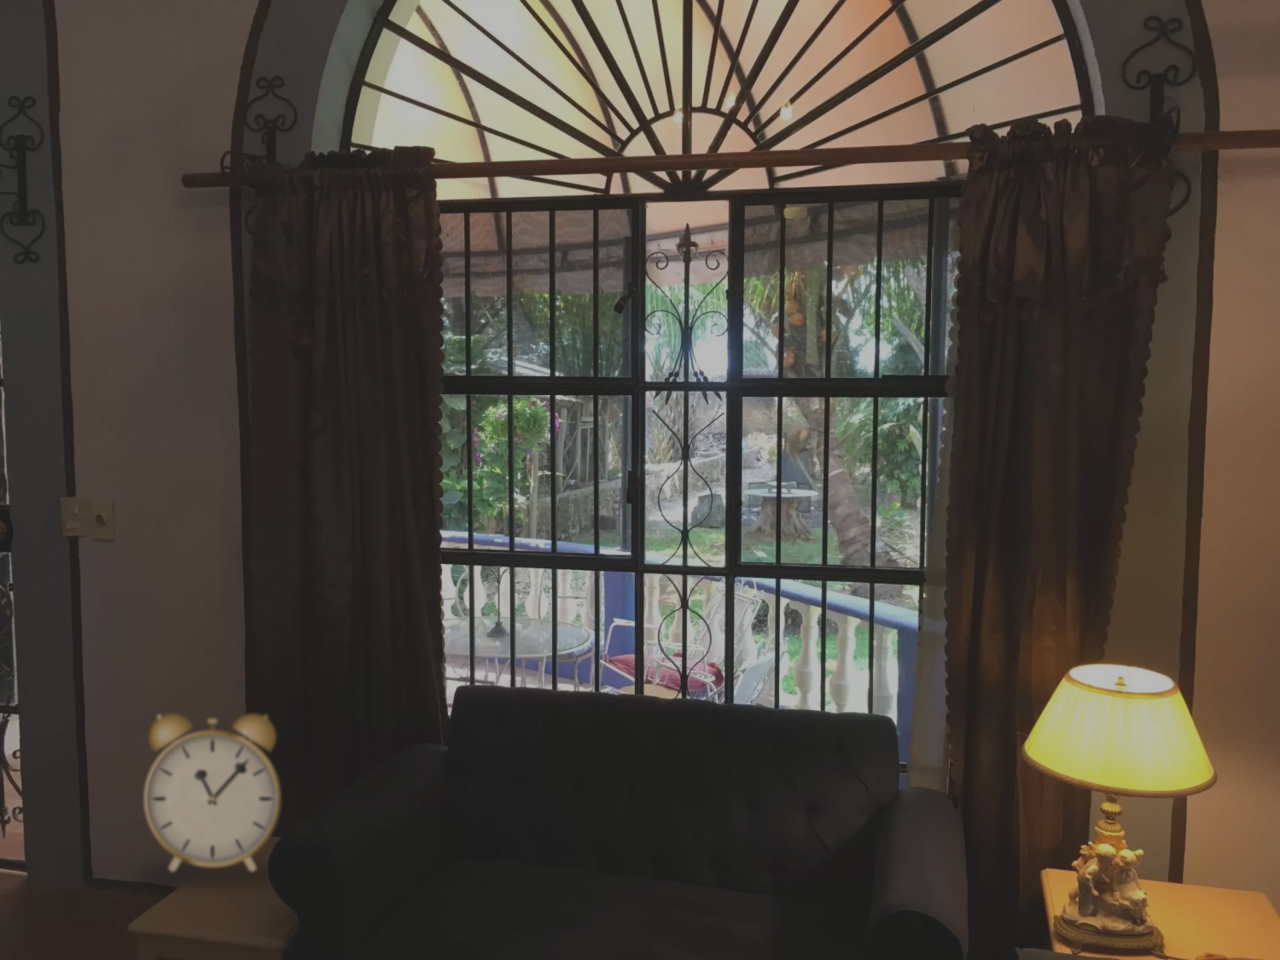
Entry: 11,07
